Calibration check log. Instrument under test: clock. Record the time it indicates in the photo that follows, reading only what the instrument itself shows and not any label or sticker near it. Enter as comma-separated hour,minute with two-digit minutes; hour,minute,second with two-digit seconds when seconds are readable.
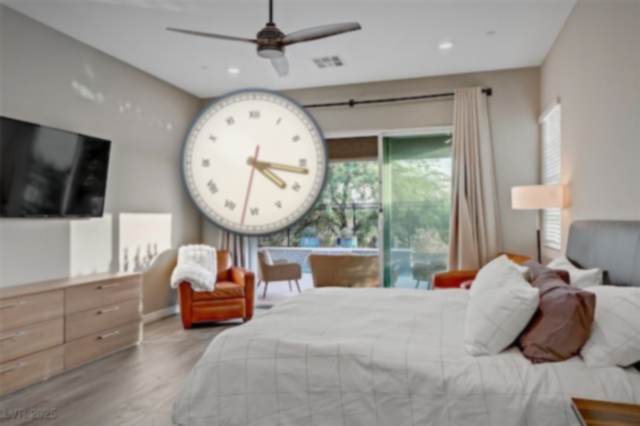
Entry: 4,16,32
